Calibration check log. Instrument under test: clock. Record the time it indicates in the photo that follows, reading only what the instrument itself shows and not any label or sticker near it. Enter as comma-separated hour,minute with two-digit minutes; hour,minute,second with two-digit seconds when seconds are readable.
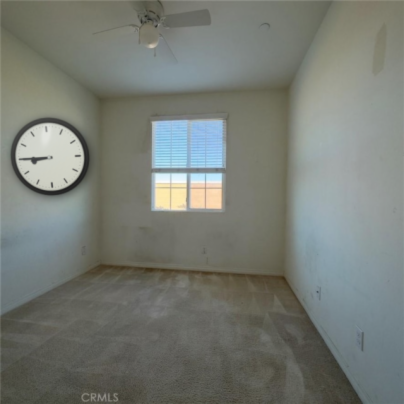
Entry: 8,45
